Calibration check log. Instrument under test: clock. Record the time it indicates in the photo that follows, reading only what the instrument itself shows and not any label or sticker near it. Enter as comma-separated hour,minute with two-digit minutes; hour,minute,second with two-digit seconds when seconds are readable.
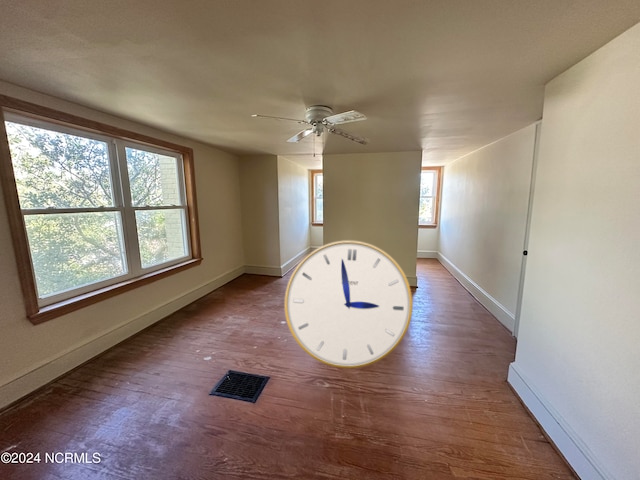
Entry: 2,58
